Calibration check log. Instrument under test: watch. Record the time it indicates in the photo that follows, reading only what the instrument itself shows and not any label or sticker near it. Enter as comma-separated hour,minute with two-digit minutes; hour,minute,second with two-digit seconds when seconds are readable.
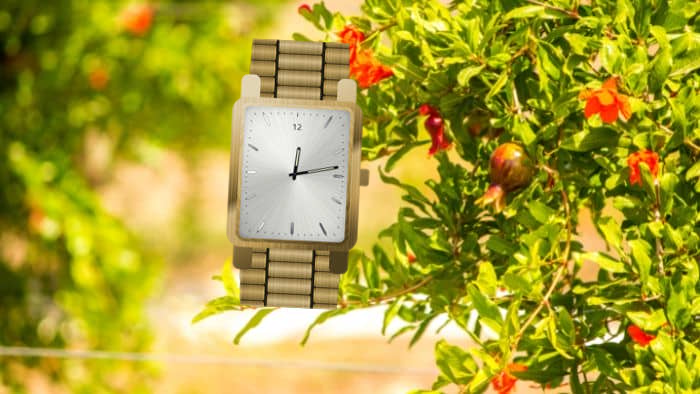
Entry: 12,13
